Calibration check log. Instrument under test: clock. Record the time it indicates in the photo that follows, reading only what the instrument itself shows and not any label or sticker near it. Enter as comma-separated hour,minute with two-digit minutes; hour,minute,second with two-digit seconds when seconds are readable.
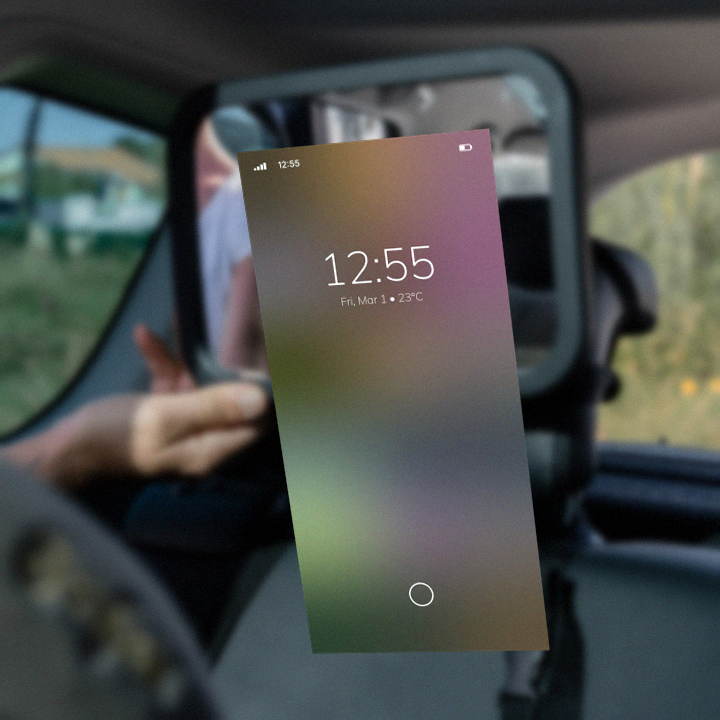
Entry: 12,55
